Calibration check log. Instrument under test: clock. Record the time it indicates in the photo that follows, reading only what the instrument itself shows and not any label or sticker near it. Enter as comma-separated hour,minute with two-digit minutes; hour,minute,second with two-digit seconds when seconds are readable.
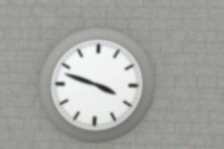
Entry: 3,48
